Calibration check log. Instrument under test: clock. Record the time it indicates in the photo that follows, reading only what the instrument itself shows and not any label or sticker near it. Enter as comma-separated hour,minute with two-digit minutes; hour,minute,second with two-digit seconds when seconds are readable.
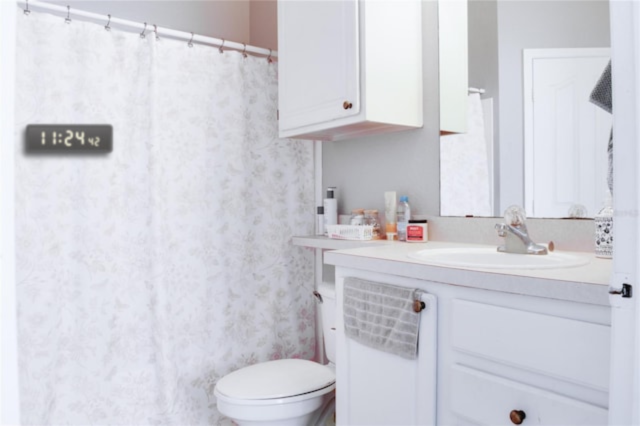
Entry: 11,24
